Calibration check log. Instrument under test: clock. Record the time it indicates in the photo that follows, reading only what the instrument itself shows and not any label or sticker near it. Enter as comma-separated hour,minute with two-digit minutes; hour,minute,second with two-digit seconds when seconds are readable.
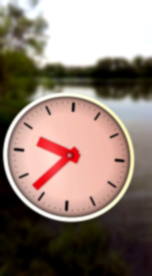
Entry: 9,37
